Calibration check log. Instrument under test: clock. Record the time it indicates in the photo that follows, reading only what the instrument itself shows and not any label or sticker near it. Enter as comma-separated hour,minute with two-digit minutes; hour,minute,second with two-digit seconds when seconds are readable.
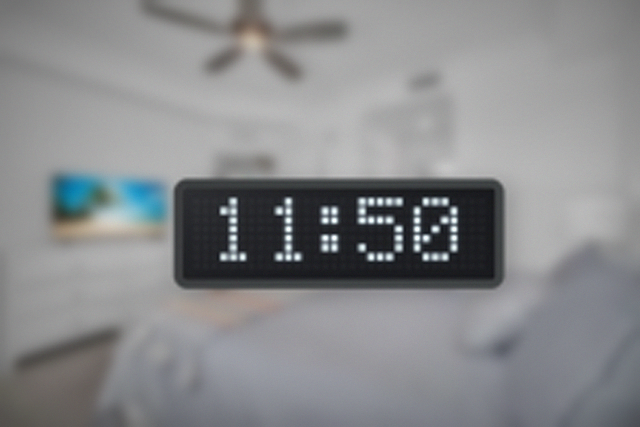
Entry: 11,50
